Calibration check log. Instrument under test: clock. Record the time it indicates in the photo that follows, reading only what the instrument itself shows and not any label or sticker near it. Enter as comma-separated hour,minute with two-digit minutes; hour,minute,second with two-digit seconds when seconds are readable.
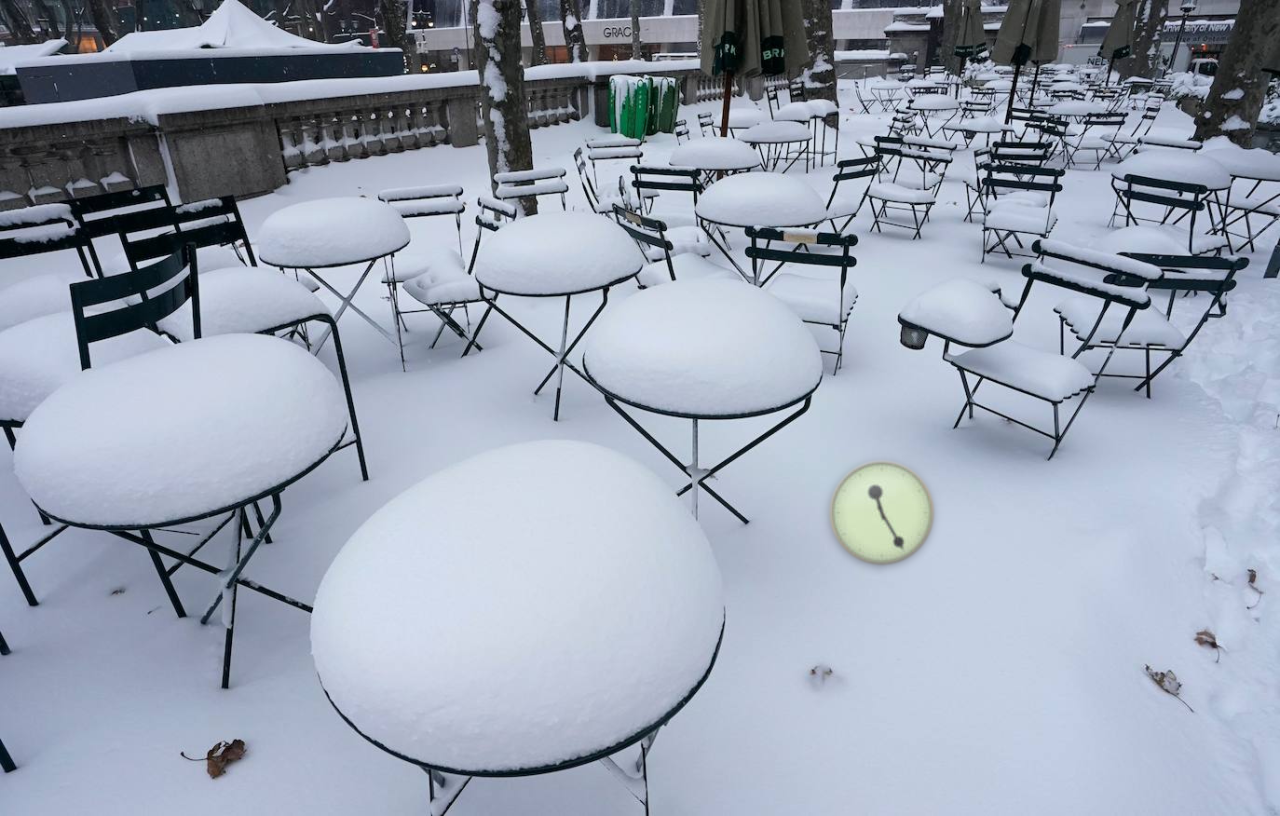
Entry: 11,25
